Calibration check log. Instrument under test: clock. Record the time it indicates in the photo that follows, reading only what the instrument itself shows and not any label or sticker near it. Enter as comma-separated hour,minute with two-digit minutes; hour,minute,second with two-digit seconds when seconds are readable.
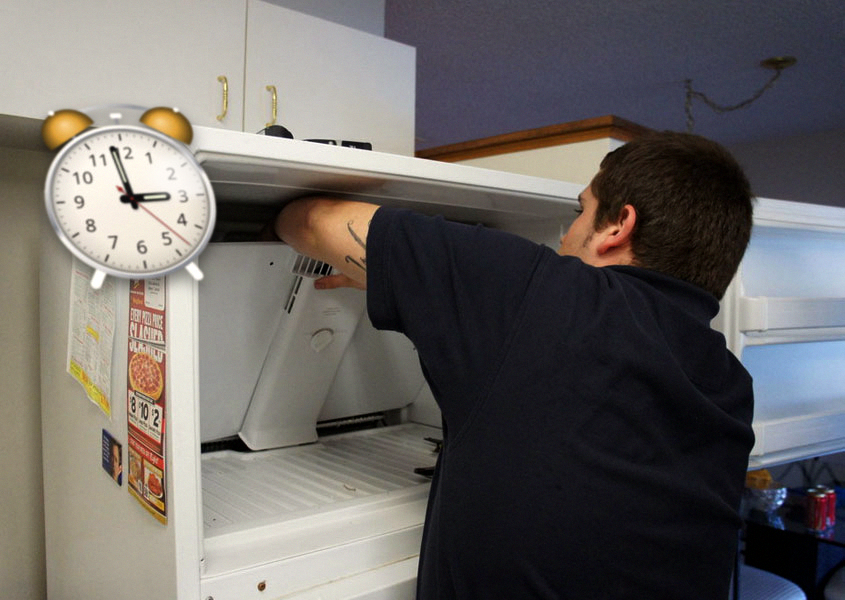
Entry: 2,58,23
